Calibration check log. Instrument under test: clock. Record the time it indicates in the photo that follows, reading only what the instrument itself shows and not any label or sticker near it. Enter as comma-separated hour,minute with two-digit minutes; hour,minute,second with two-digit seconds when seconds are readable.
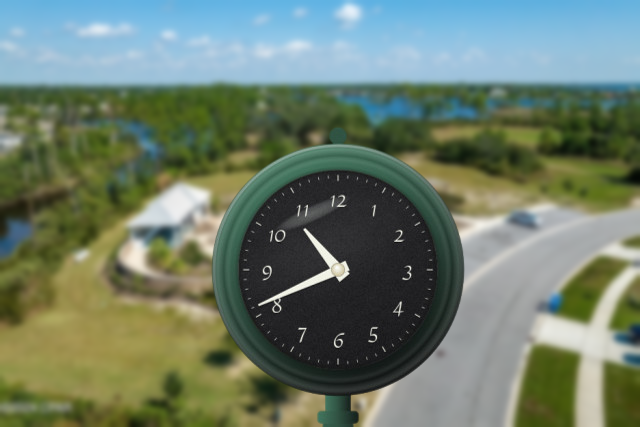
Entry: 10,41
